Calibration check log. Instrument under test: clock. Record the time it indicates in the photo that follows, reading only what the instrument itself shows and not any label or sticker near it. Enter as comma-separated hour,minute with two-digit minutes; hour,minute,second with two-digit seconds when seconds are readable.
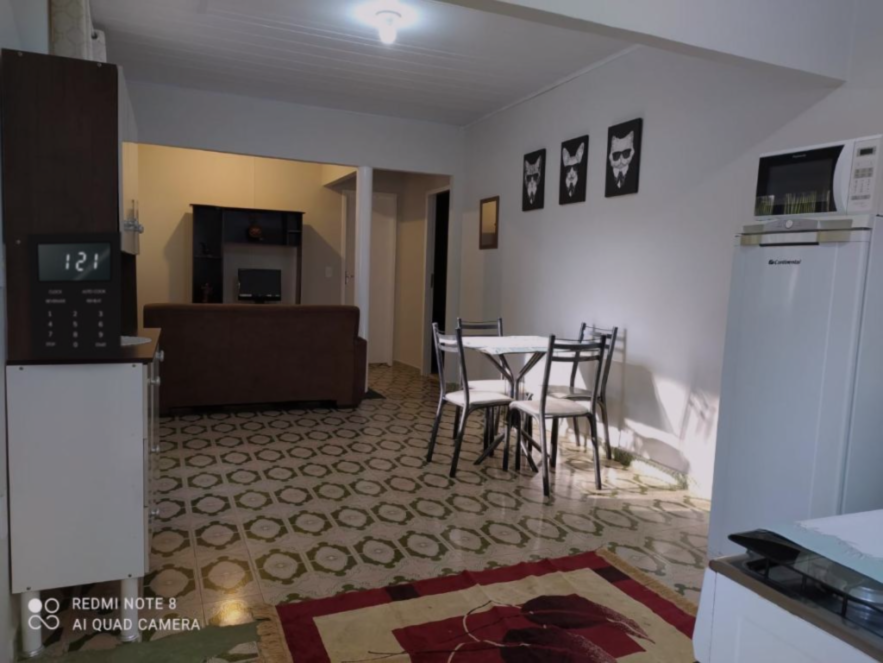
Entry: 1,21
